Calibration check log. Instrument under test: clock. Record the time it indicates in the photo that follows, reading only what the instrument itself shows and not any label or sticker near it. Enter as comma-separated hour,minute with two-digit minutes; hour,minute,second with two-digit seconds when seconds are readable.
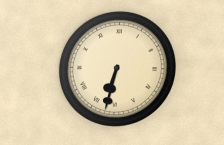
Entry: 6,32
